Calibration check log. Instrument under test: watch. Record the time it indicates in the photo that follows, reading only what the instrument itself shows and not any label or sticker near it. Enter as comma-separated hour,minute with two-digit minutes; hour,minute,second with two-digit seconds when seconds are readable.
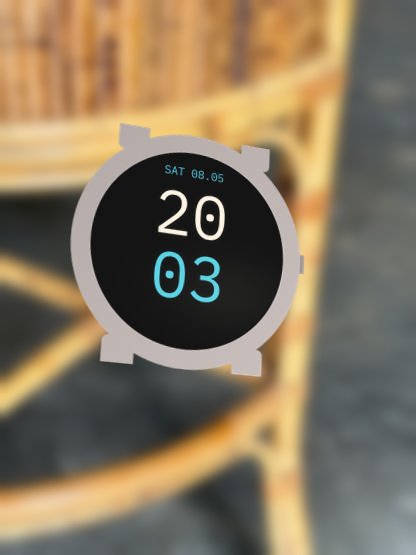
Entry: 20,03
